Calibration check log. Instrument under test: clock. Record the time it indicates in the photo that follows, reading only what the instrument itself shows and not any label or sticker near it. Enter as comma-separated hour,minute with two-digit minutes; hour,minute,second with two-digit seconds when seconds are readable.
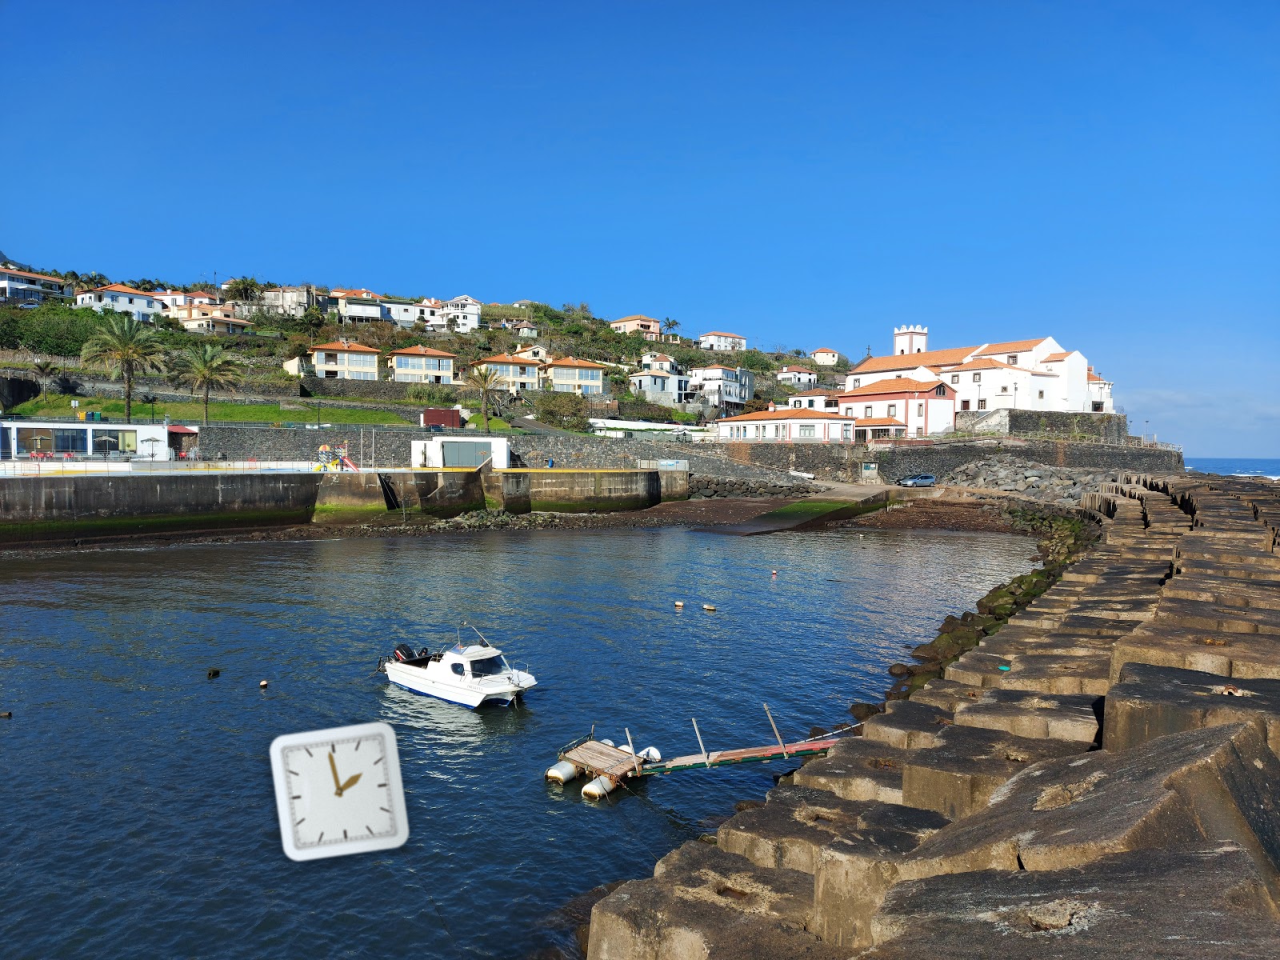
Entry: 1,59
